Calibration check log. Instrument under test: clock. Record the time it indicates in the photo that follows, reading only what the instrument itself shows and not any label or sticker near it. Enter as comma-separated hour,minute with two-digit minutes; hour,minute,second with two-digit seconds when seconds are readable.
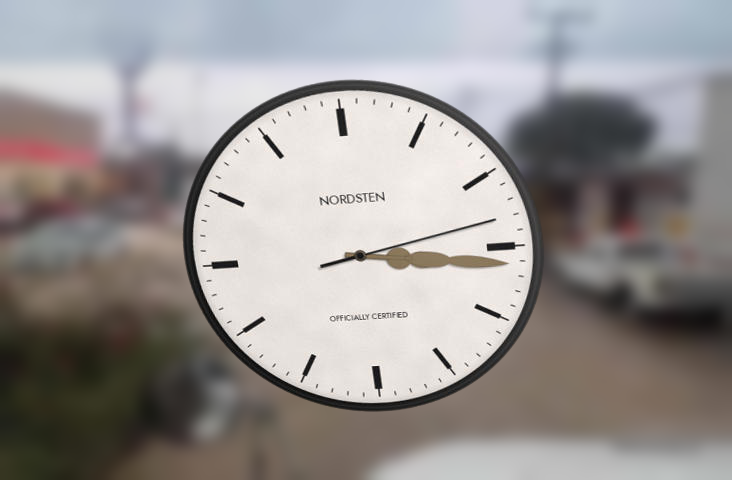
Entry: 3,16,13
